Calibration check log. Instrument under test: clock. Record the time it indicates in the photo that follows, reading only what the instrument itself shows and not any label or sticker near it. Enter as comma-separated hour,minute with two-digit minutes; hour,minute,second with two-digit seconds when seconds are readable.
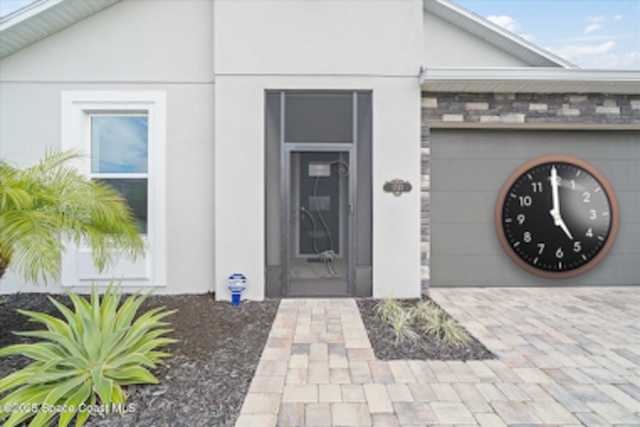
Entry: 5,00
